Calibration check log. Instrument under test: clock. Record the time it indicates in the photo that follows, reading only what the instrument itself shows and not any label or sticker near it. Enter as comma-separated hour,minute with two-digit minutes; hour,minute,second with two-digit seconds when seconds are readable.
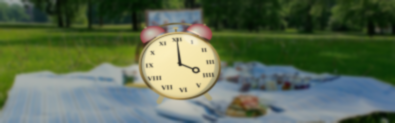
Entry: 4,00
